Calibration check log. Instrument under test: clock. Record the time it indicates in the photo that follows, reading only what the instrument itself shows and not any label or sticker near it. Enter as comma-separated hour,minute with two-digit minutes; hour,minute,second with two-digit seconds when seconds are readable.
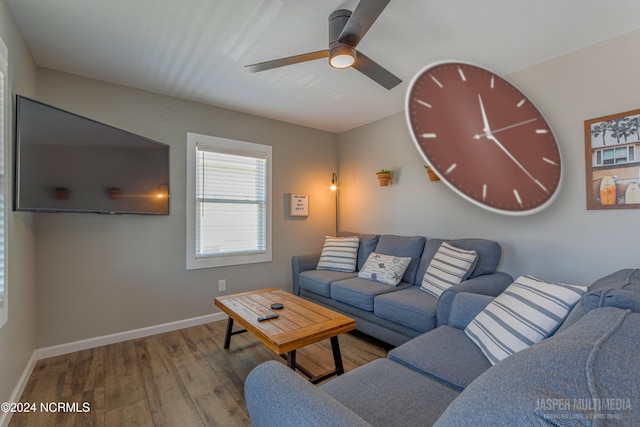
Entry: 12,25,13
